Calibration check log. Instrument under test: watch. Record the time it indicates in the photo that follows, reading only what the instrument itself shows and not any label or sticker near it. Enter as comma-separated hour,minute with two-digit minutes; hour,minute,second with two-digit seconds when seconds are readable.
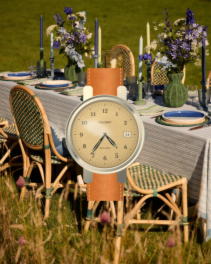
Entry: 4,36
